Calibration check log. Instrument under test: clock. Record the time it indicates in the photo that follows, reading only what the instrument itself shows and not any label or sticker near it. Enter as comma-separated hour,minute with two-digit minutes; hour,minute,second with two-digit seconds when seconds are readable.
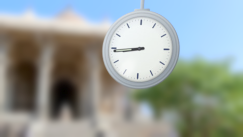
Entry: 8,44
